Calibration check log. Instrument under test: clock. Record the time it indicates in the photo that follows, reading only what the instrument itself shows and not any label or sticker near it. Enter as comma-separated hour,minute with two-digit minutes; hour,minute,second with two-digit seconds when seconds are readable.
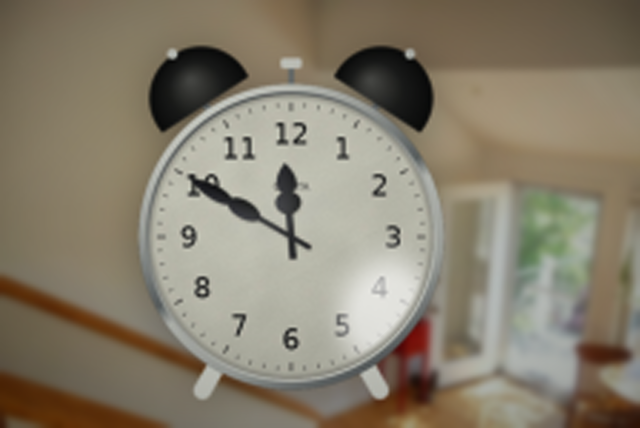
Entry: 11,50
